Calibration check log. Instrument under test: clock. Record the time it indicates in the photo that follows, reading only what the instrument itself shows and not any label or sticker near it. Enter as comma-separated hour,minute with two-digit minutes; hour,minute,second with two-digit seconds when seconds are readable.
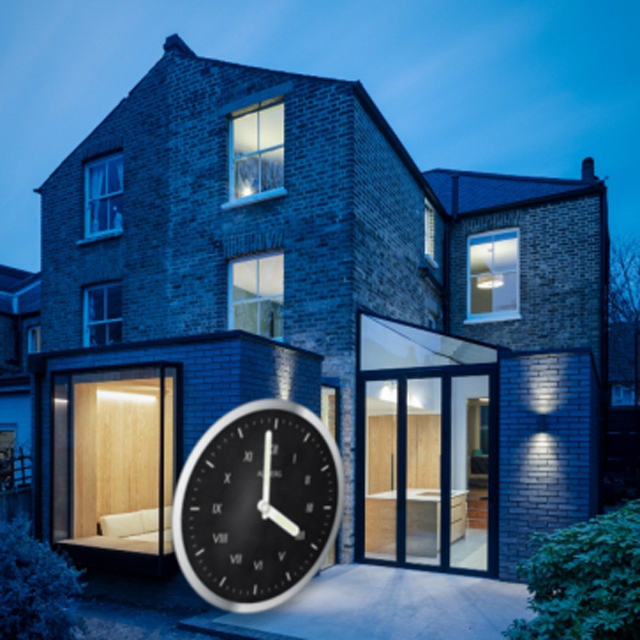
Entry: 3,59
